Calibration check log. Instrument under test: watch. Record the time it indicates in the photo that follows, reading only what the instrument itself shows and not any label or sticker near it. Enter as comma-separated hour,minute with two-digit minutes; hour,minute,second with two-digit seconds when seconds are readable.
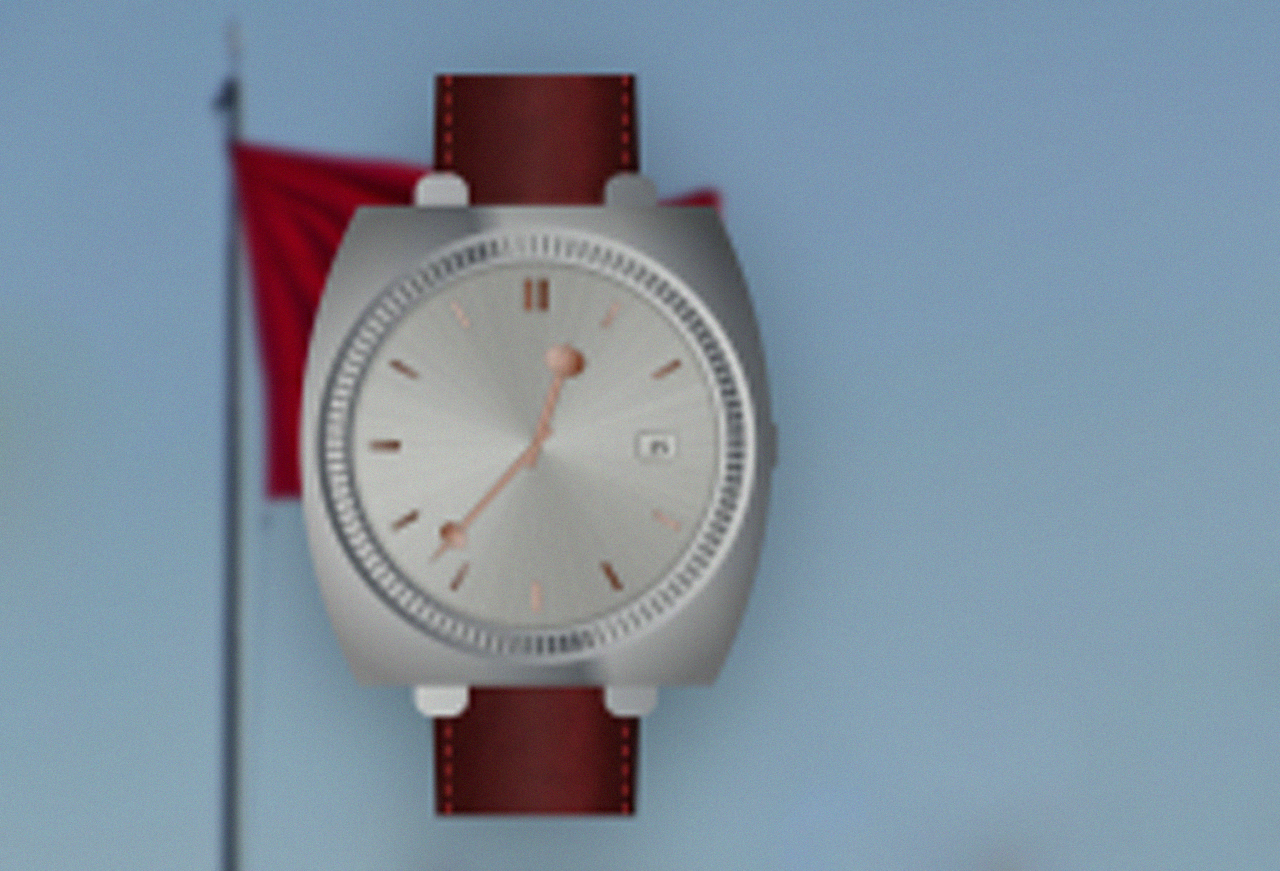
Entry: 12,37
